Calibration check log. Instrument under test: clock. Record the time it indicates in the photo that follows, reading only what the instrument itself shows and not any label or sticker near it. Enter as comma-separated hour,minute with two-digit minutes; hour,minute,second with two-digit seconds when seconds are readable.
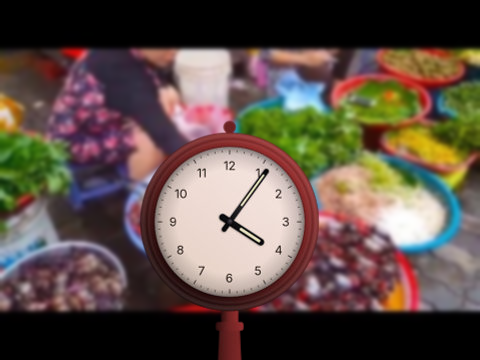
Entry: 4,06
